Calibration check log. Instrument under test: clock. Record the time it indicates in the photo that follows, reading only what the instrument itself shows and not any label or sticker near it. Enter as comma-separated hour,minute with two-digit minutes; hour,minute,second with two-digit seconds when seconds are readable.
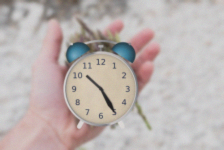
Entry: 10,25
